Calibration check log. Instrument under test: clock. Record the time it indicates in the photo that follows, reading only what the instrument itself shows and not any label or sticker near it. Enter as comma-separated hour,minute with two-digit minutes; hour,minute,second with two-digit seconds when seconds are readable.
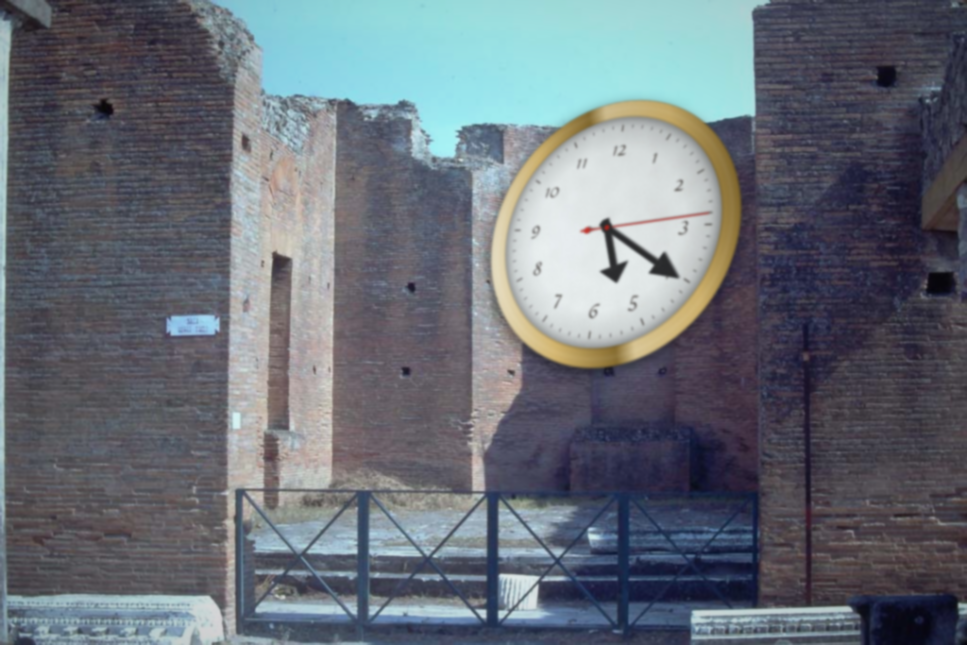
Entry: 5,20,14
